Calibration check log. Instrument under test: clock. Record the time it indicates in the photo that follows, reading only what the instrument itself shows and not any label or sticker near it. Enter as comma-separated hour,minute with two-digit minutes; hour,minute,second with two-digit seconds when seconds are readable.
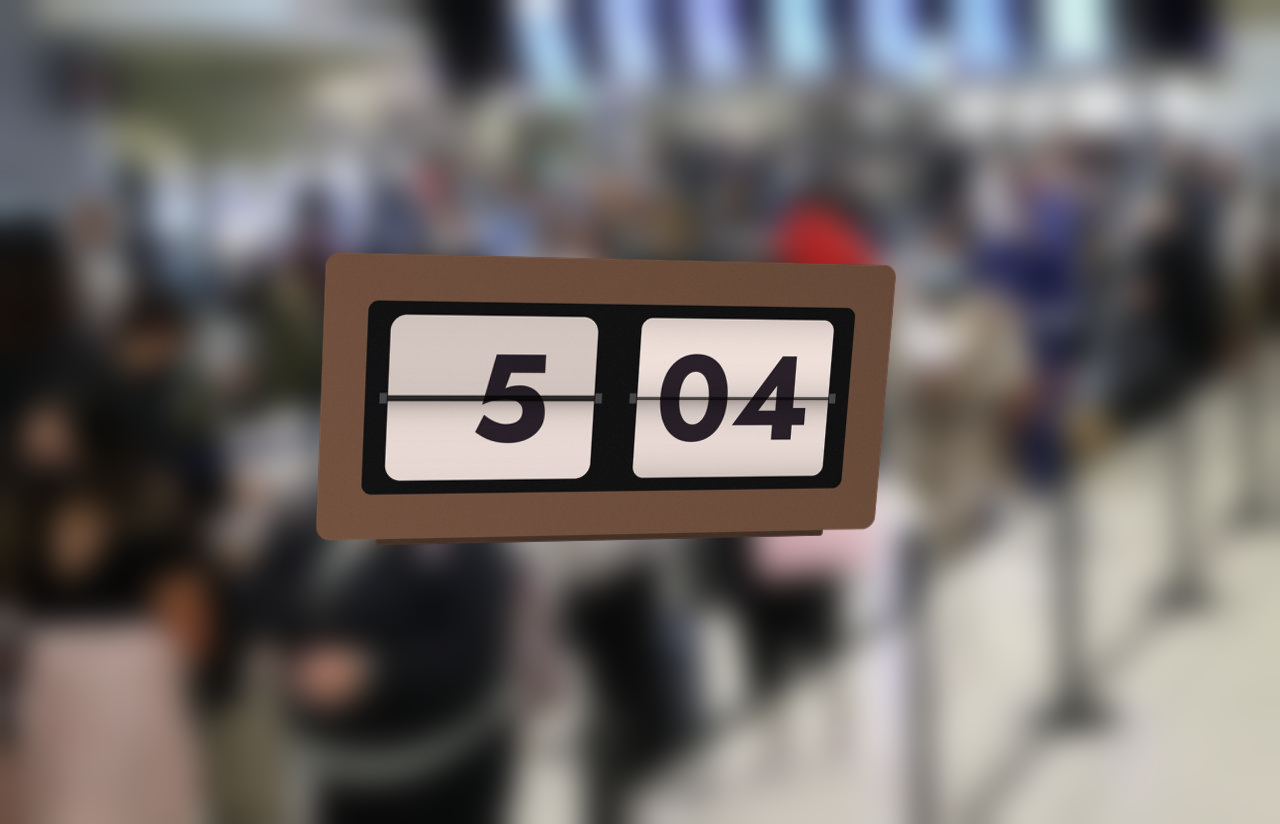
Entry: 5,04
